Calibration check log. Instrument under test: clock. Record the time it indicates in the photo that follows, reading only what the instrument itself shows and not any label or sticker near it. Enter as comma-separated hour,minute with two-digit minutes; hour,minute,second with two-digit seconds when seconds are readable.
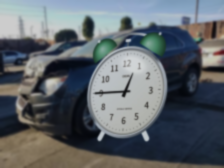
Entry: 12,45
